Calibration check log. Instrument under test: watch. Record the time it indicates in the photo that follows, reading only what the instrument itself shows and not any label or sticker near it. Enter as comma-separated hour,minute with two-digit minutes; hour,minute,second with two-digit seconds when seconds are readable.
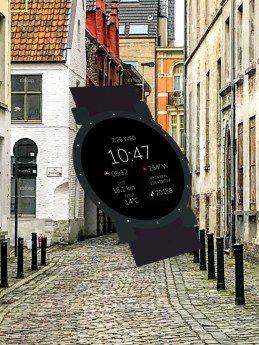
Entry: 10,47
